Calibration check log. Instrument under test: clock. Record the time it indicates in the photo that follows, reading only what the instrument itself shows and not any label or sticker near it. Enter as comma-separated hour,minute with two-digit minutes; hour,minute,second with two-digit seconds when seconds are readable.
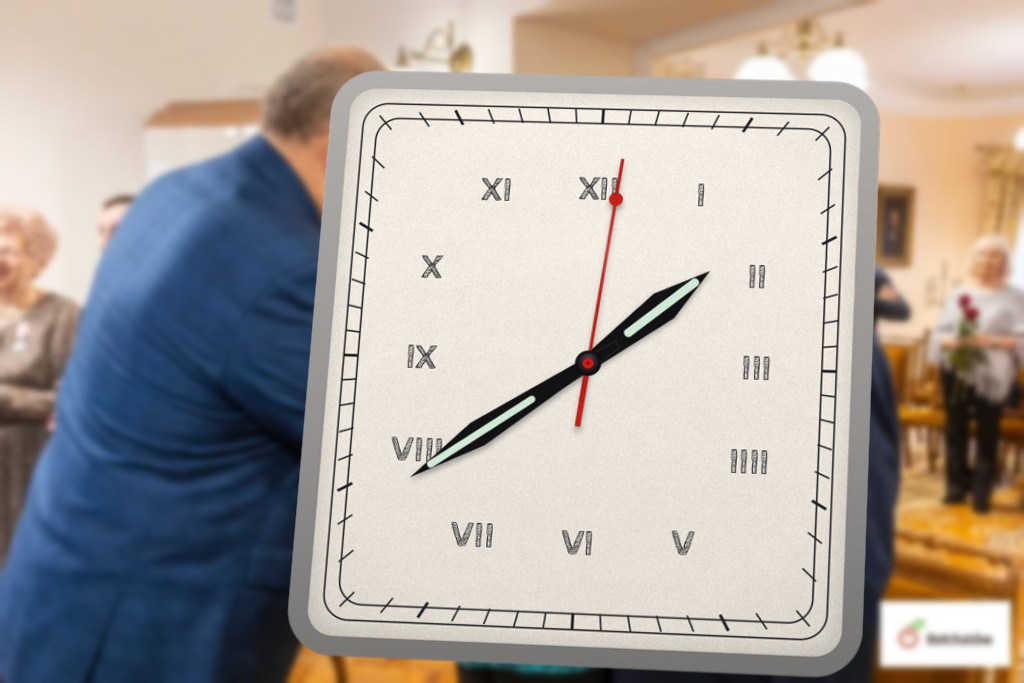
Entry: 1,39,01
